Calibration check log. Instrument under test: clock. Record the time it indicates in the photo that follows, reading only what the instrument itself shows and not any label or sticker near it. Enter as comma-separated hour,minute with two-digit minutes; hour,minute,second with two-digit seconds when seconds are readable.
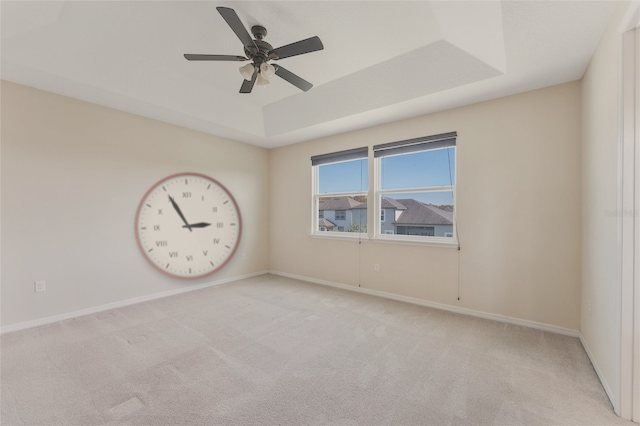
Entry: 2,55
